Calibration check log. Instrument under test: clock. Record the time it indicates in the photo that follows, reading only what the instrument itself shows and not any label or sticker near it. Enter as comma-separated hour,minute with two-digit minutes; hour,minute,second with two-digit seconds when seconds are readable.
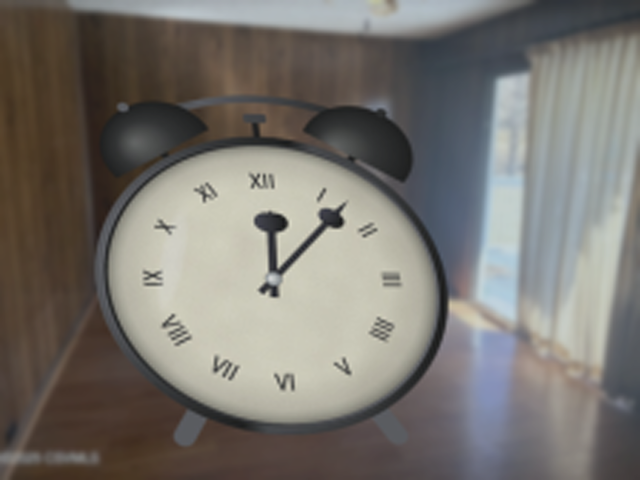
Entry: 12,07
